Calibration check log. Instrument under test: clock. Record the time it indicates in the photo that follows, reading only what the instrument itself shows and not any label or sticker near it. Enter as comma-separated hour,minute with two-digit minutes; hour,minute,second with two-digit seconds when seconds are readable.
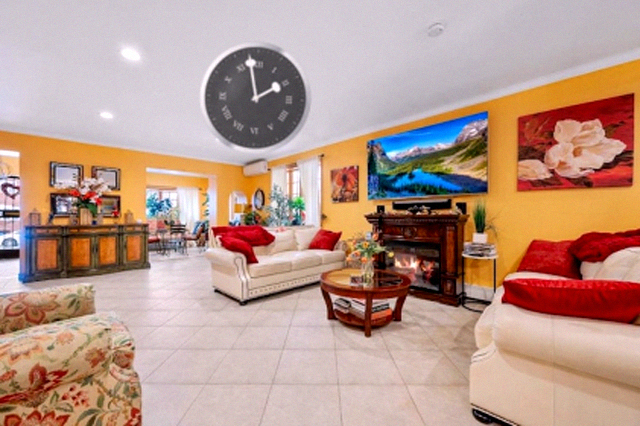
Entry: 1,58
